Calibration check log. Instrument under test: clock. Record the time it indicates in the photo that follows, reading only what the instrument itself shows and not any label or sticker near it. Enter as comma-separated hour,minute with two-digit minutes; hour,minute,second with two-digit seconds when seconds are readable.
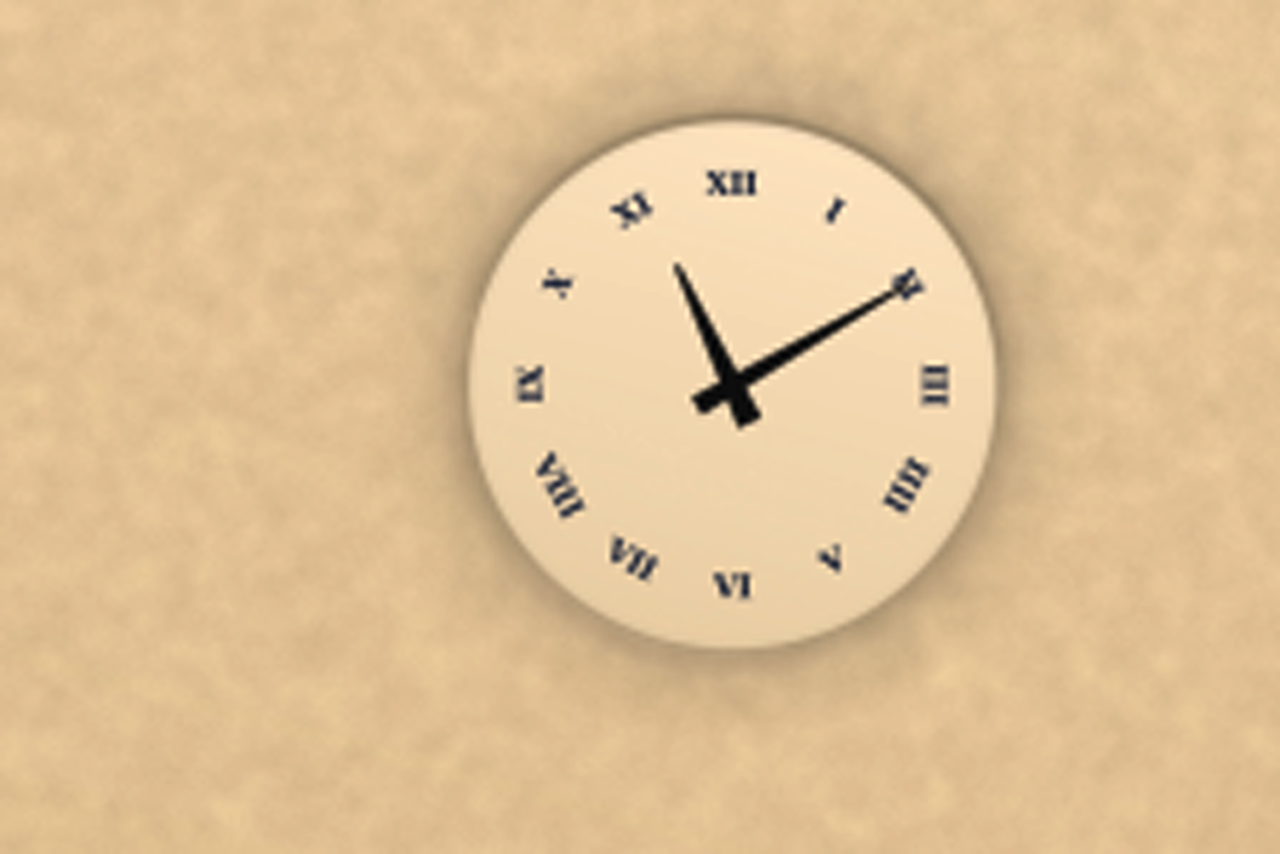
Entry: 11,10
